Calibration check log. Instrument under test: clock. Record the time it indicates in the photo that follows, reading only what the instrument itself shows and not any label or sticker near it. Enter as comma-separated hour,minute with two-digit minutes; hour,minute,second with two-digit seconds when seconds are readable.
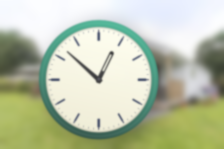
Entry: 12,52
